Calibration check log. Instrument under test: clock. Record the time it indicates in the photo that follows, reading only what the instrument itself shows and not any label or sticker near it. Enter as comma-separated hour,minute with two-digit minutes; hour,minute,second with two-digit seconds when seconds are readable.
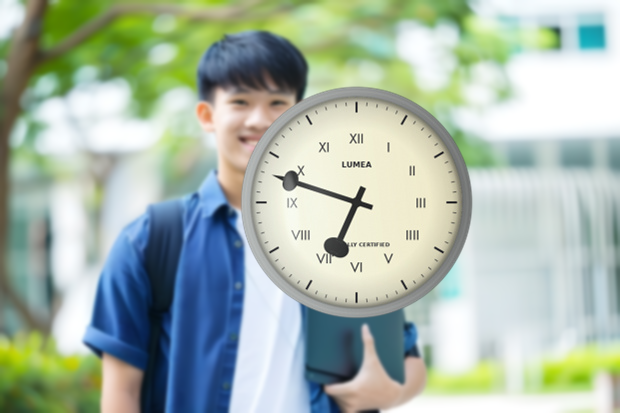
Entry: 6,48
